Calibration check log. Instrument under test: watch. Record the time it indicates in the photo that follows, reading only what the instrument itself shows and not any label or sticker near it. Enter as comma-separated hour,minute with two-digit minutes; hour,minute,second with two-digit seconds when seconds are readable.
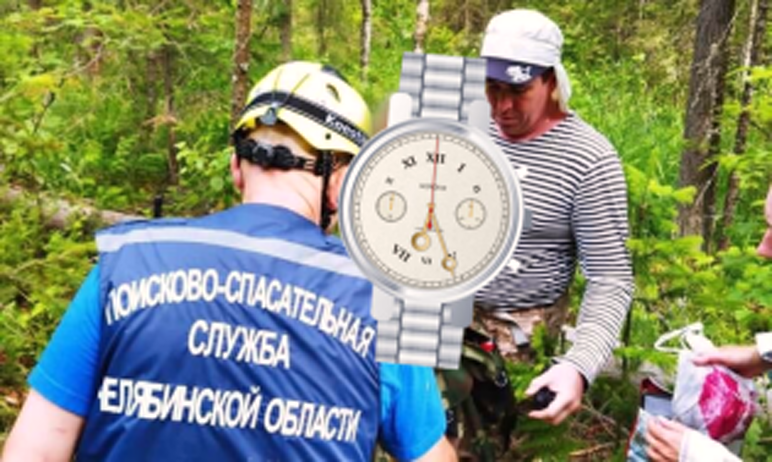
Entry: 6,26
